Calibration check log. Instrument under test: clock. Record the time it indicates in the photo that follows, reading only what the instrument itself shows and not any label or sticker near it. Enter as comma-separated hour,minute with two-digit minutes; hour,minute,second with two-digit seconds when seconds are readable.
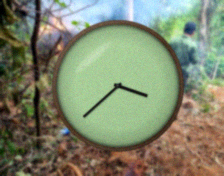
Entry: 3,38
